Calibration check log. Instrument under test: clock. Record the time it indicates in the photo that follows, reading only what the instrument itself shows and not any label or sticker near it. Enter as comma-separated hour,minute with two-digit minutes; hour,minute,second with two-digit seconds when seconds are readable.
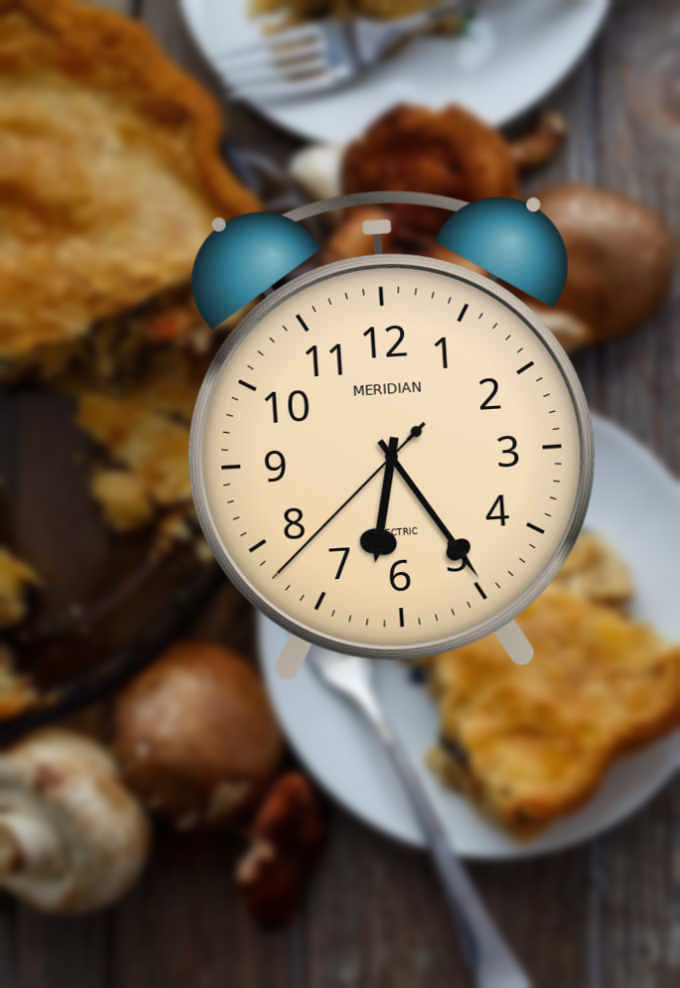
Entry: 6,24,38
